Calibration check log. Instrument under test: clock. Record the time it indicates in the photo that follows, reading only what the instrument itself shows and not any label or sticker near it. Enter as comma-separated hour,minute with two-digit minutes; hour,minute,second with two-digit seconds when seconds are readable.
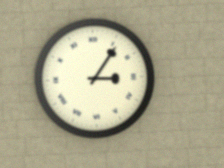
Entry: 3,06
